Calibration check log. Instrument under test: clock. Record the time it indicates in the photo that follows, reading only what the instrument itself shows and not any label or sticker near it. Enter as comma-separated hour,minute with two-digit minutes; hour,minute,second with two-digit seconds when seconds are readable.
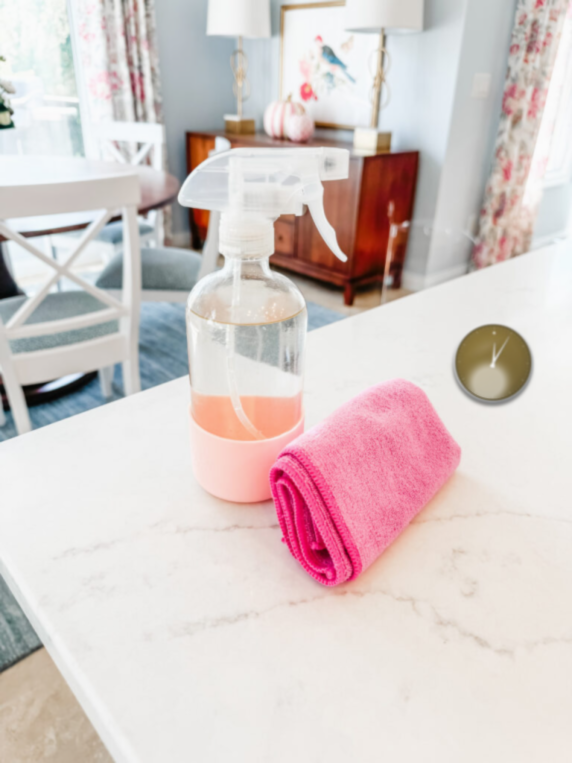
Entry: 12,05
